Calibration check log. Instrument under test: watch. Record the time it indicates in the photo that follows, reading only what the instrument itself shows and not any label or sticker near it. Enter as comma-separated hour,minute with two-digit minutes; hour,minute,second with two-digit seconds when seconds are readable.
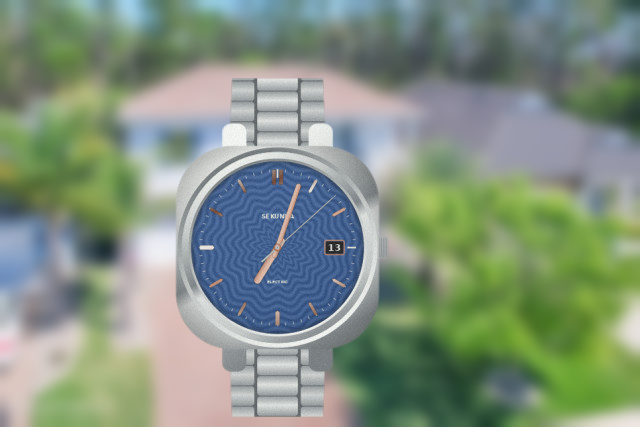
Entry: 7,03,08
